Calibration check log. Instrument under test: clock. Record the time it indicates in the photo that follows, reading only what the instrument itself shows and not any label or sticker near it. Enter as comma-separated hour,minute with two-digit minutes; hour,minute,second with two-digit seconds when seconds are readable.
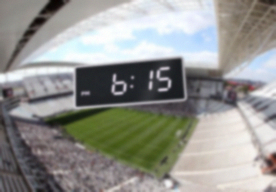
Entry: 6,15
